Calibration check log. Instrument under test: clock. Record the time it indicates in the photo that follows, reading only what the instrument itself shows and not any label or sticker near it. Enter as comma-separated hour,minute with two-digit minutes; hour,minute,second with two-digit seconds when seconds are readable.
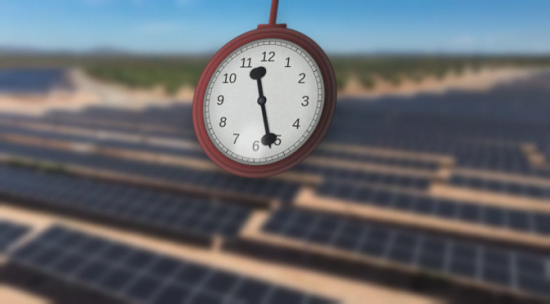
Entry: 11,27
